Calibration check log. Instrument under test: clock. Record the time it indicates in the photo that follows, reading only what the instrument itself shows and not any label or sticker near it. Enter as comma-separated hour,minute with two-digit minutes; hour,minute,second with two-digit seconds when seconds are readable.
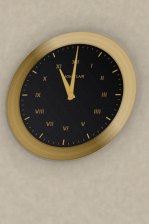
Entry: 11,00
